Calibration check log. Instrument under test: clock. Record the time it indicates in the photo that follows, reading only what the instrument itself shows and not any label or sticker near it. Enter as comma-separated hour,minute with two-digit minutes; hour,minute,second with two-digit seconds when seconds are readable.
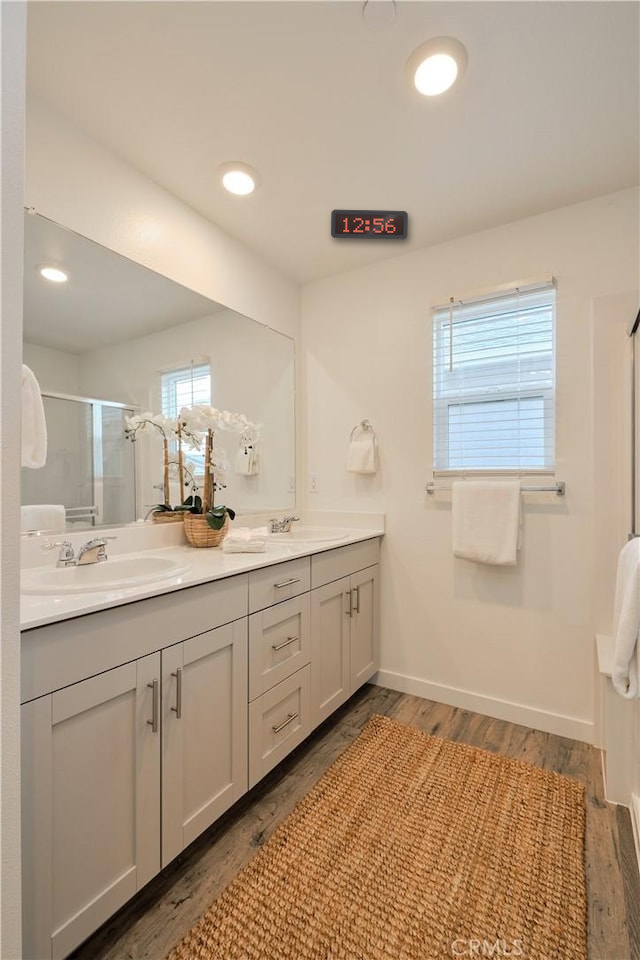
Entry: 12,56
